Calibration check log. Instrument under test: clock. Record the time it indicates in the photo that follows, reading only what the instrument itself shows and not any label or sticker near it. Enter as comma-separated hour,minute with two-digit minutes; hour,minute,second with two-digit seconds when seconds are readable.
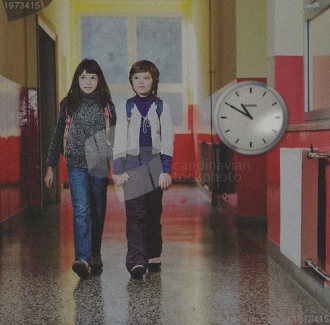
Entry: 10,50
